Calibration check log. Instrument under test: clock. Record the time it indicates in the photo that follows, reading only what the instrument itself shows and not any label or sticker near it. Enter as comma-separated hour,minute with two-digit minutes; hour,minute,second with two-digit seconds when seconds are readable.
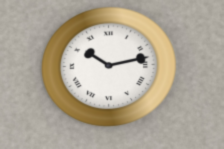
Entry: 10,13
